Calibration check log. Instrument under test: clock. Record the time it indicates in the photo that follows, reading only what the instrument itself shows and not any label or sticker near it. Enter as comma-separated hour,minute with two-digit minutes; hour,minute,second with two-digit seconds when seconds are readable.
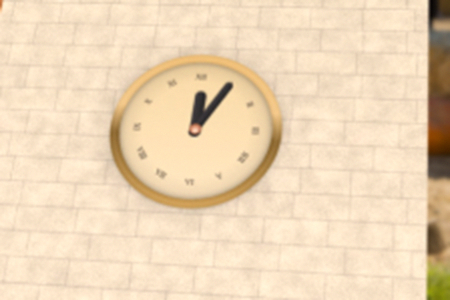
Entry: 12,05
